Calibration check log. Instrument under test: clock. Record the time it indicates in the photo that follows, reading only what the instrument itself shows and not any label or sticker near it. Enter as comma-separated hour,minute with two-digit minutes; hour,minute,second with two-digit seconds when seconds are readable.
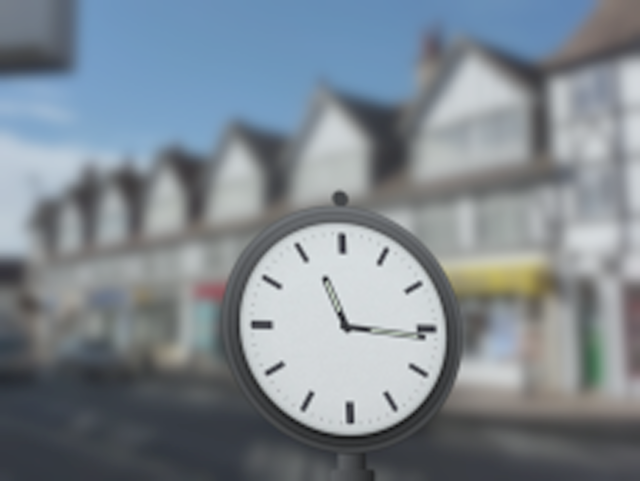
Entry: 11,16
